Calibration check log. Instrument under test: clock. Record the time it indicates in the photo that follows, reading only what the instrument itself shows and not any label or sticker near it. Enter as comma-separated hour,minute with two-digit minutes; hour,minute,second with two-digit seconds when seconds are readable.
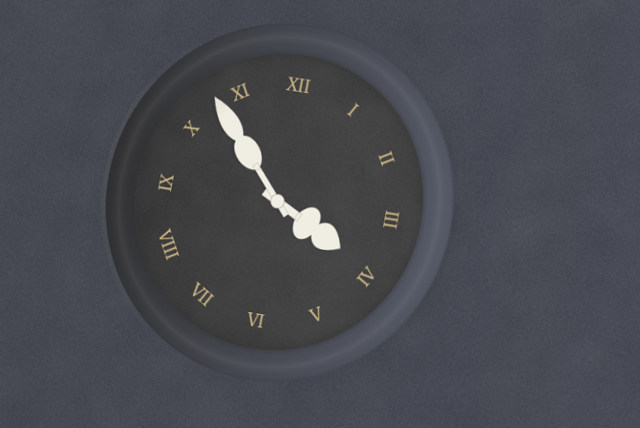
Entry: 3,53
